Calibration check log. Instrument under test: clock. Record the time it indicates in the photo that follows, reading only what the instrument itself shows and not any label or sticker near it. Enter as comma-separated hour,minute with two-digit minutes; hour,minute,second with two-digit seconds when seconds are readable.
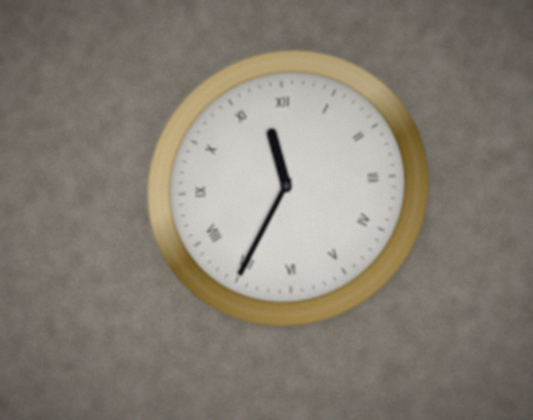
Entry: 11,35
